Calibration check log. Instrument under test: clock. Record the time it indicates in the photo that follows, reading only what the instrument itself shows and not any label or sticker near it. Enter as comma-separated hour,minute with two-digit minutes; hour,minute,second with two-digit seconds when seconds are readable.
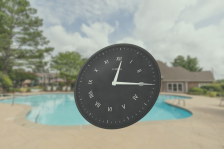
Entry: 12,15
